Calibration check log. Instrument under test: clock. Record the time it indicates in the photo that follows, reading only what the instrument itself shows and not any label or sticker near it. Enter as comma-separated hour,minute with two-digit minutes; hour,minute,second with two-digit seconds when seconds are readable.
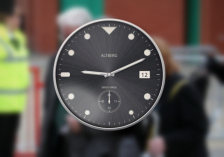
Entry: 9,11
